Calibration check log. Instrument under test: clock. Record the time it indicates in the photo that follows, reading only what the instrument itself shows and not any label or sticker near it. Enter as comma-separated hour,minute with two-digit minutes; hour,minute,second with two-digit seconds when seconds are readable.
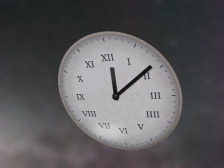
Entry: 12,09
